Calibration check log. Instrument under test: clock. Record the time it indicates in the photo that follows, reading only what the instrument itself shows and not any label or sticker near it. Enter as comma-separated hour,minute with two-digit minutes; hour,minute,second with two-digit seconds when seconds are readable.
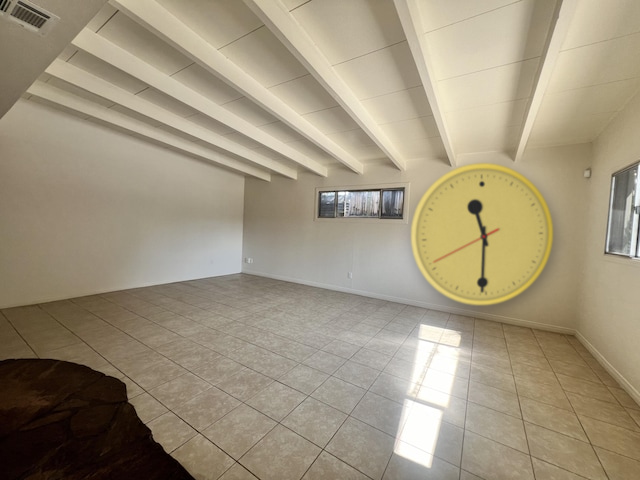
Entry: 11,30,41
